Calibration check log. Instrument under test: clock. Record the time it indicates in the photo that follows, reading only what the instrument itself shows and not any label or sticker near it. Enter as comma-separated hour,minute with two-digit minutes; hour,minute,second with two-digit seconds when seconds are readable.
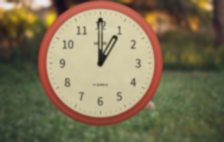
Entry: 1,00
